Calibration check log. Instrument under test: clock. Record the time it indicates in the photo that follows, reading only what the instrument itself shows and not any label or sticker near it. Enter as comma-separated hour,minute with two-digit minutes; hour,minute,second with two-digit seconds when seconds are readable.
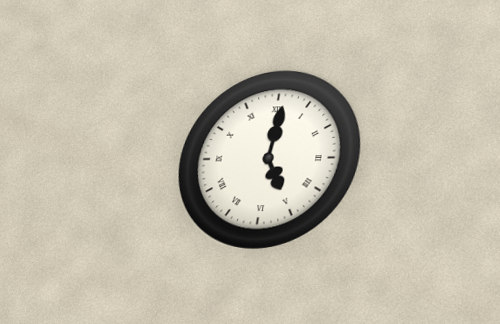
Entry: 5,01
